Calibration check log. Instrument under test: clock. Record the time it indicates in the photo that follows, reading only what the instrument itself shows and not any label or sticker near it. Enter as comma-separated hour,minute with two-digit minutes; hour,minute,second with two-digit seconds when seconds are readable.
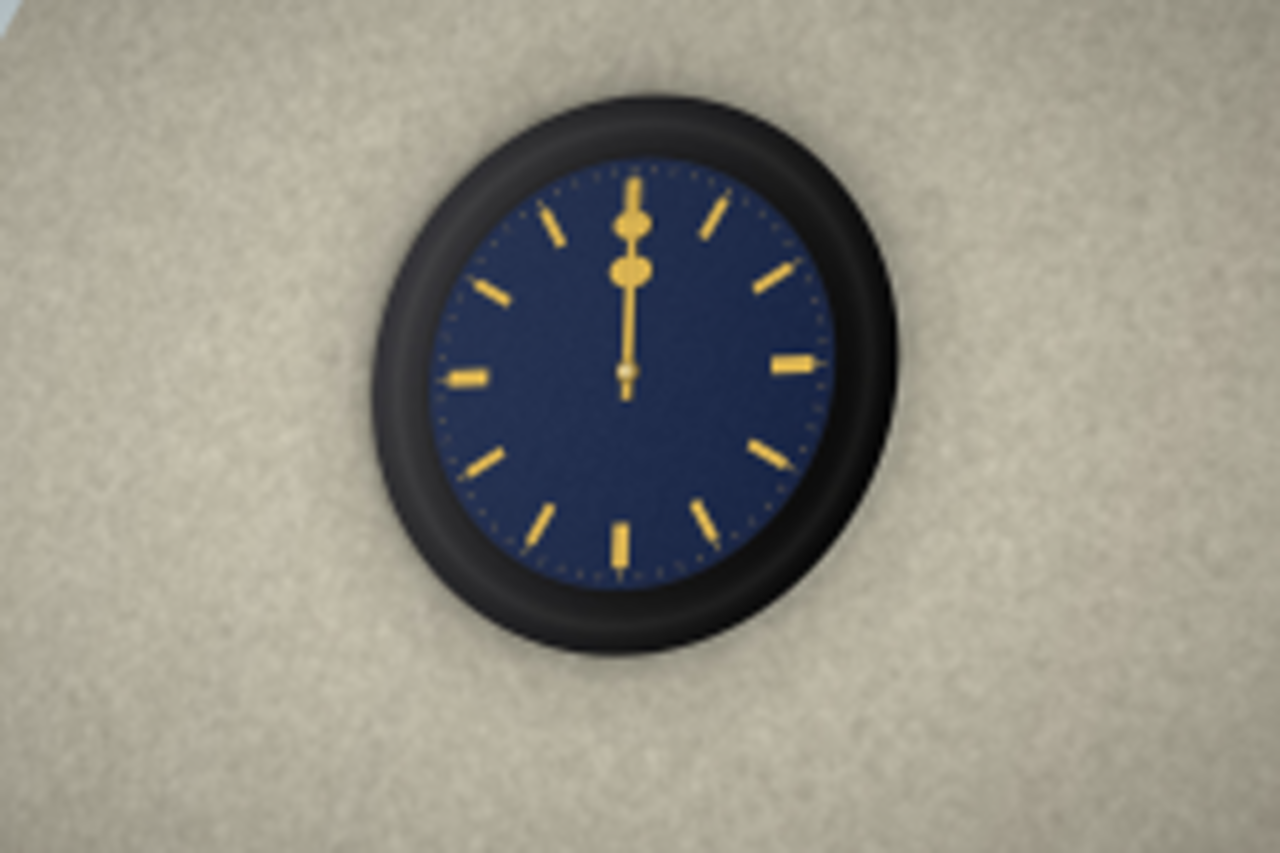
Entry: 12,00
